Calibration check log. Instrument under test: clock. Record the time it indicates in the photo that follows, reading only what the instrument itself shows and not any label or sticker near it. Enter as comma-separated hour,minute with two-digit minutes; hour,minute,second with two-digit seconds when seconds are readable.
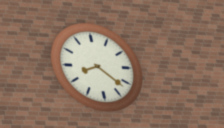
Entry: 8,22
